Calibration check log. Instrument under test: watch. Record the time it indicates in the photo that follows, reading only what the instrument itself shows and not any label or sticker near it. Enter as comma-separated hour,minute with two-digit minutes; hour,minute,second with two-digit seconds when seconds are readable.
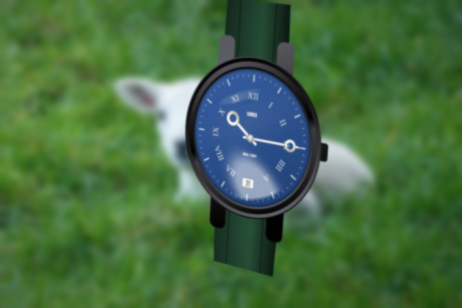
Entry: 10,15
